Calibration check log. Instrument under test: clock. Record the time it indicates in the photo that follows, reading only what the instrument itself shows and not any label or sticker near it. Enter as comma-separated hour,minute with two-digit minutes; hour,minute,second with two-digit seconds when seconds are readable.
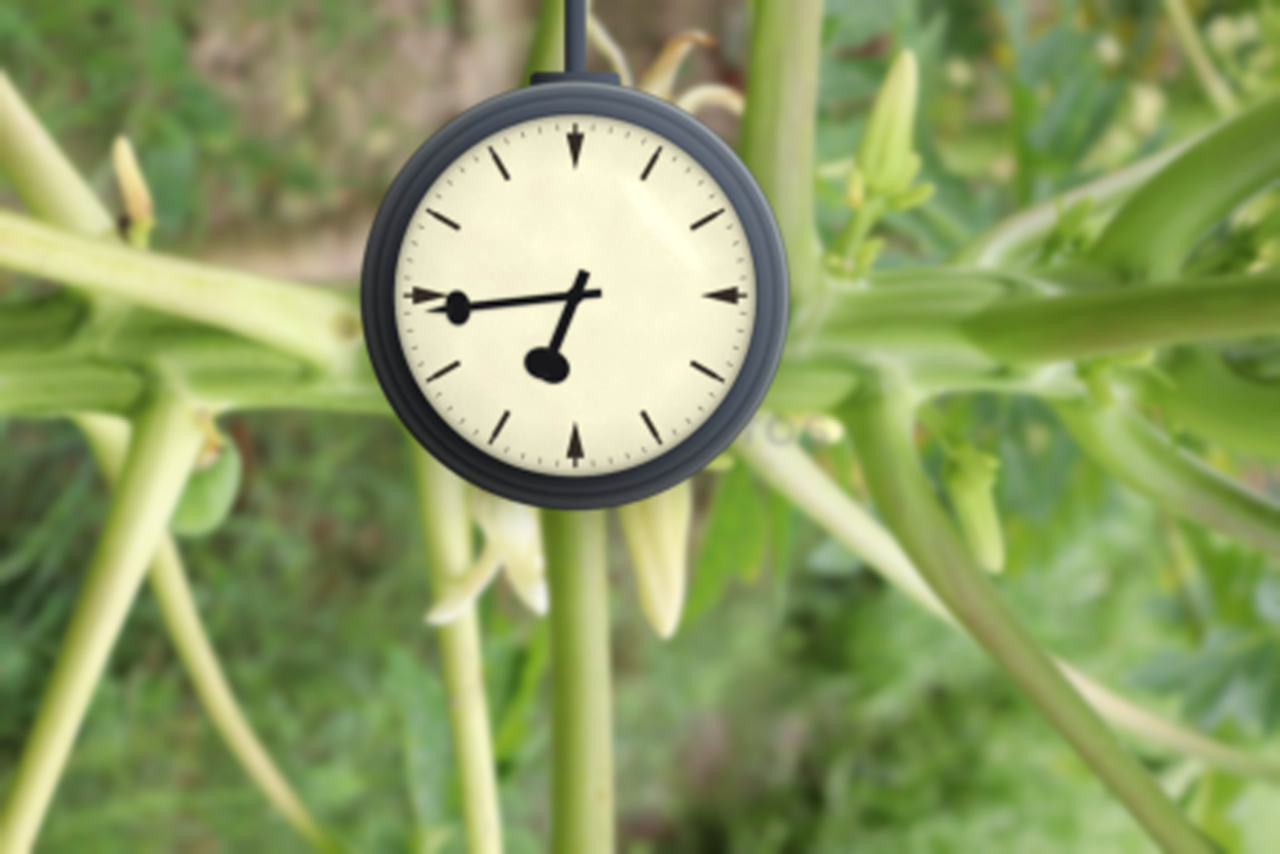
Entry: 6,44
